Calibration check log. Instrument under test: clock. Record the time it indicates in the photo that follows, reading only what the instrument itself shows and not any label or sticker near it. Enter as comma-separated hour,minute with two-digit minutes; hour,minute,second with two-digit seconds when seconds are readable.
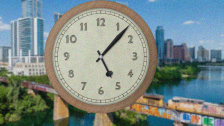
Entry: 5,07
